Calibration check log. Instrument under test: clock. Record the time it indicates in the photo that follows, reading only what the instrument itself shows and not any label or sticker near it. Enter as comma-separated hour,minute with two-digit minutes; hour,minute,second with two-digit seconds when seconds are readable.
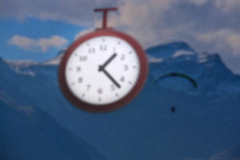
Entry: 1,23
